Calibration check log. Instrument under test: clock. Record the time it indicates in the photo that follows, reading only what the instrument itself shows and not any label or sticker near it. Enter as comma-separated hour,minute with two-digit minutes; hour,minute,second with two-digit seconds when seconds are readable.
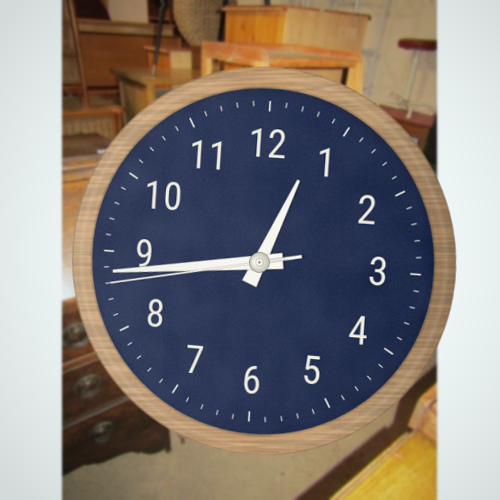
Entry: 12,43,43
